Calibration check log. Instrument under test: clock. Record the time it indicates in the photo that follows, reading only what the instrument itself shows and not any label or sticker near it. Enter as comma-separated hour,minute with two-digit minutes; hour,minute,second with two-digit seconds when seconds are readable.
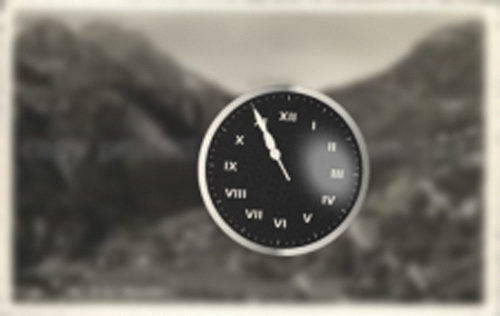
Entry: 10,55
